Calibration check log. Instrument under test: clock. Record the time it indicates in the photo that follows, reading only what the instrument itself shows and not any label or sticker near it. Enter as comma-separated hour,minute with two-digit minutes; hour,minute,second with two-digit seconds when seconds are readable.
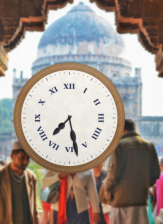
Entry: 7,28
